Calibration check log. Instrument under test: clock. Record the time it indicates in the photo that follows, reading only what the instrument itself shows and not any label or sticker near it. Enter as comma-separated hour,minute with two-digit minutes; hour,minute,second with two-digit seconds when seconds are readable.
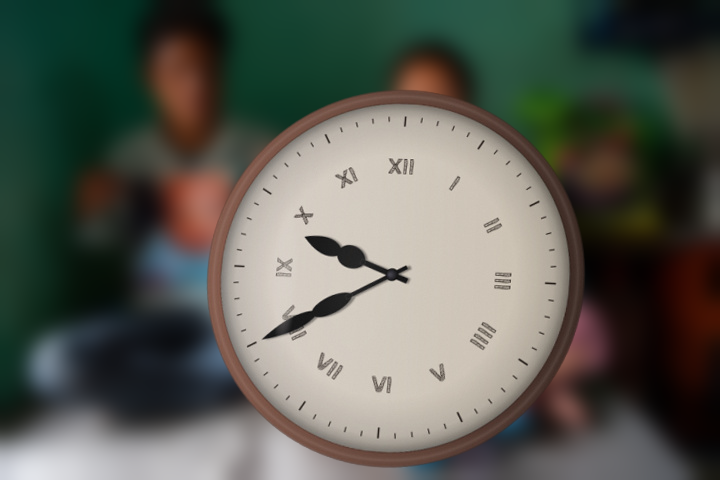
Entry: 9,40
